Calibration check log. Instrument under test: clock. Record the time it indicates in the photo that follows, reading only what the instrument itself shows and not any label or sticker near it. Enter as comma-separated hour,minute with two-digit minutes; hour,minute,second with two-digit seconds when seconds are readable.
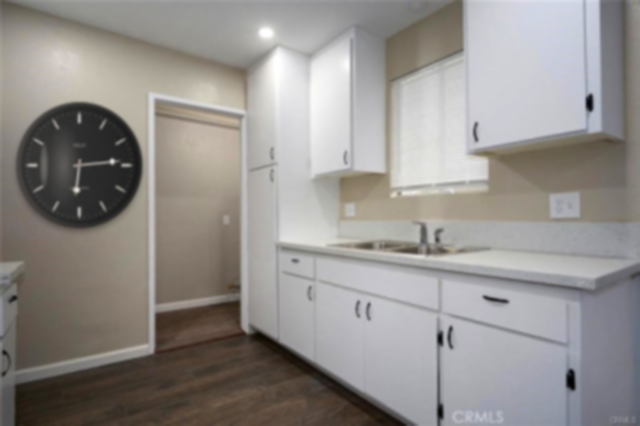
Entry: 6,14
